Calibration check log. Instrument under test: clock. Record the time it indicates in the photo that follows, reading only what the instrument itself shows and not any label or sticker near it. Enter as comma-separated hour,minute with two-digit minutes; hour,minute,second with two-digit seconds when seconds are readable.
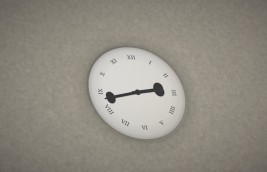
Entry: 2,43
